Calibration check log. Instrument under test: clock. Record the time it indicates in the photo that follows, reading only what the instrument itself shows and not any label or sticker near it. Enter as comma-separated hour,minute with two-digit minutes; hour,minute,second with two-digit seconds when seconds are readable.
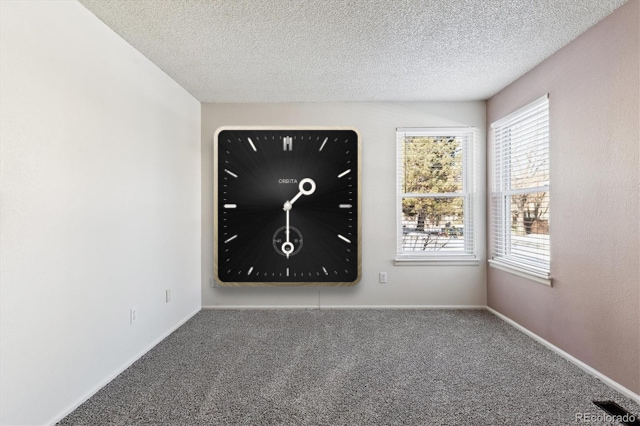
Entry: 1,30
